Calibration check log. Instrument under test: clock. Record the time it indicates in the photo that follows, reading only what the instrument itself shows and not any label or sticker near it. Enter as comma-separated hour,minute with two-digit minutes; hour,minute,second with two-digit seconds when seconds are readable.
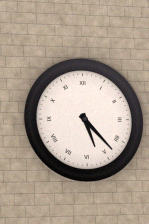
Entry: 5,23
